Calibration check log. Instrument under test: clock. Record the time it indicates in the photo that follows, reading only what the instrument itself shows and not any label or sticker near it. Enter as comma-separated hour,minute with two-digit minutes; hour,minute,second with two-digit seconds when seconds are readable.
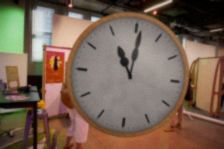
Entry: 11,01
